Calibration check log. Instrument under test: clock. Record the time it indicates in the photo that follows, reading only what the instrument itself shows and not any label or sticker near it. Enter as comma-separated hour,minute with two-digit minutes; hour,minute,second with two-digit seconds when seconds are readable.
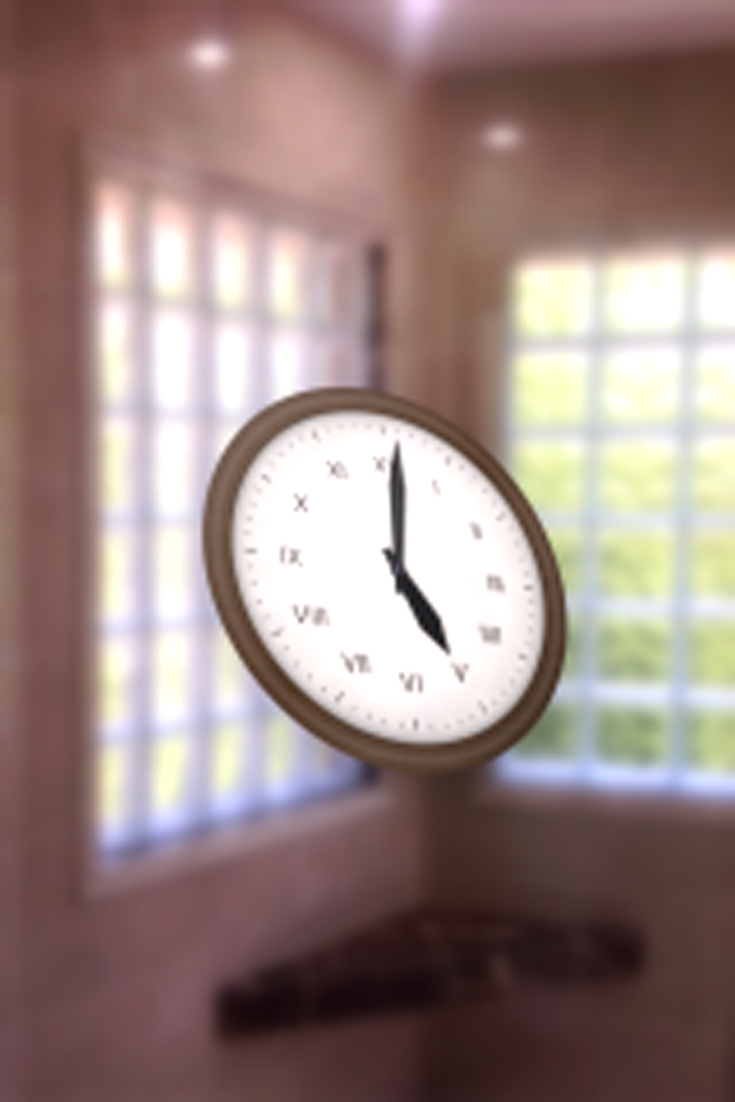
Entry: 5,01
